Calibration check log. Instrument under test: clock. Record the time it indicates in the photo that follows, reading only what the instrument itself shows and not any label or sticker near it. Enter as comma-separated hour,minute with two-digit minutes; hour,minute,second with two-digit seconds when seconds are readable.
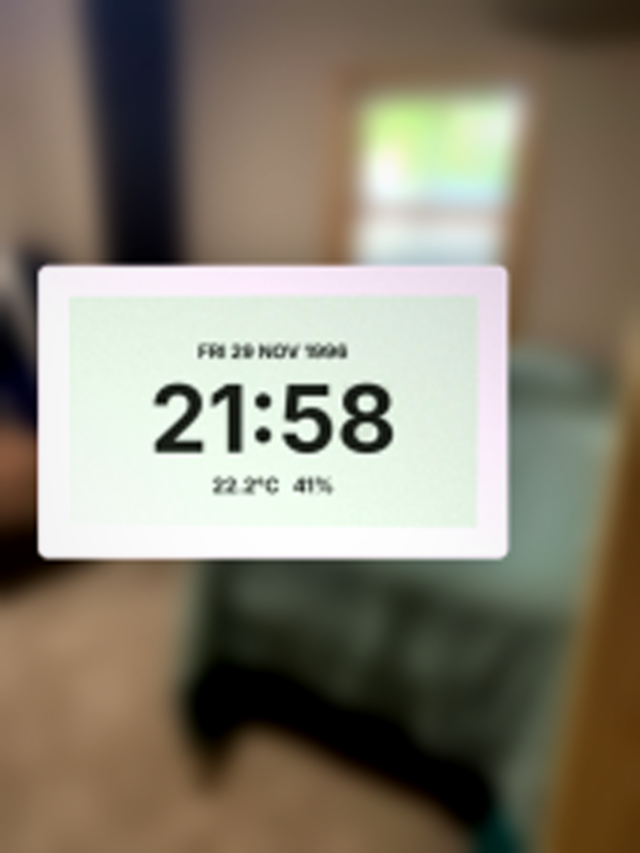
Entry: 21,58
